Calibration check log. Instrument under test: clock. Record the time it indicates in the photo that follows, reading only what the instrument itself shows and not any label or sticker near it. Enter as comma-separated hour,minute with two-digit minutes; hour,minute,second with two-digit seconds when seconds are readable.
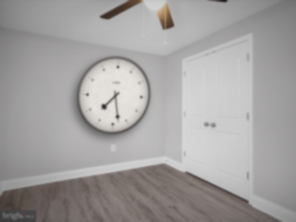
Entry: 7,28
